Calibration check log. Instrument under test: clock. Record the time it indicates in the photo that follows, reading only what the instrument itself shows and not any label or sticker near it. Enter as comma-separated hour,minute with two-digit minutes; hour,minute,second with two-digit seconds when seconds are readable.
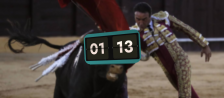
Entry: 1,13
